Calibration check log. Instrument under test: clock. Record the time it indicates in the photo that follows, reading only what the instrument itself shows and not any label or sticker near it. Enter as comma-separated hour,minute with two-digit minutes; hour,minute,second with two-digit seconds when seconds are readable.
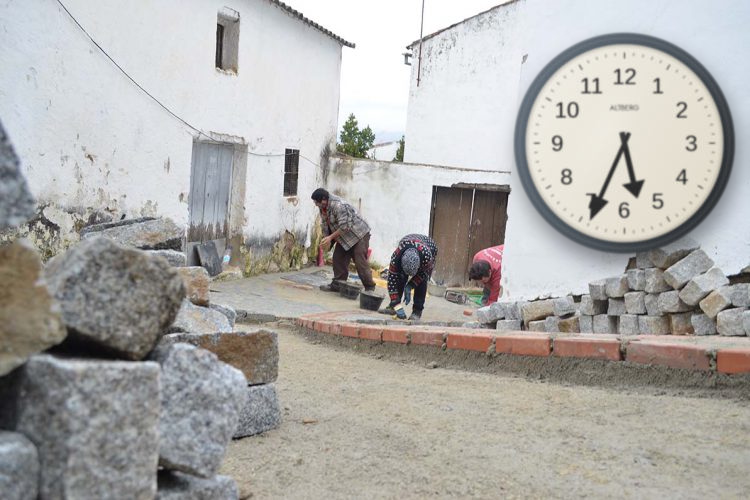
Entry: 5,34
